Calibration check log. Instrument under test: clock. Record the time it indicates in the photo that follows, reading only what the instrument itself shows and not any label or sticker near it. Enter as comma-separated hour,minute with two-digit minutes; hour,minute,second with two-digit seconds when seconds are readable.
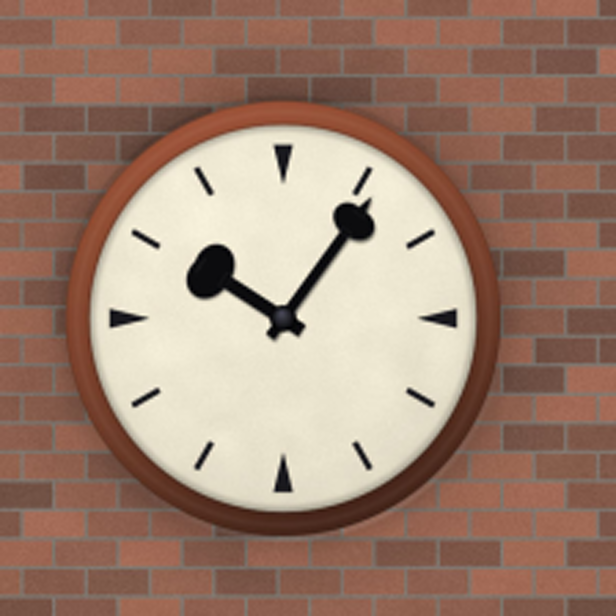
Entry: 10,06
